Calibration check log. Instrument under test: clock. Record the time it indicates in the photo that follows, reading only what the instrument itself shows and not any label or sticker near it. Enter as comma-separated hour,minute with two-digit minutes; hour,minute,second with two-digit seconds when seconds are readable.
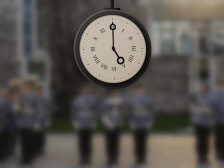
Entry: 5,00
